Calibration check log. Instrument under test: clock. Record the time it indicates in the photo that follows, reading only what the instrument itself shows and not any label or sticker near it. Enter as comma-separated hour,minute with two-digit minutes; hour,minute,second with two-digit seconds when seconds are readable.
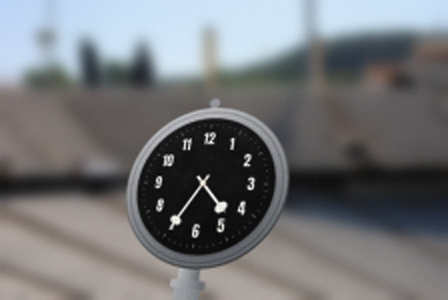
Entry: 4,35
